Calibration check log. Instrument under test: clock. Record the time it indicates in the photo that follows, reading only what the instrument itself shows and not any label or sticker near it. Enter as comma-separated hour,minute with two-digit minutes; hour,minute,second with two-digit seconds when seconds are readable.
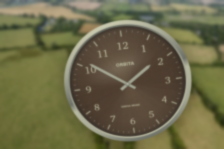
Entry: 1,51
